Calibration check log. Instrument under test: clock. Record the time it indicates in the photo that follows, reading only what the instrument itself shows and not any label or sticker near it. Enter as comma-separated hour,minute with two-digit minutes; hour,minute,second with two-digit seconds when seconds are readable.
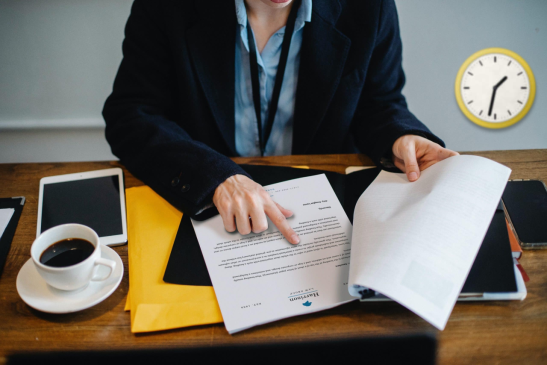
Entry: 1,32
